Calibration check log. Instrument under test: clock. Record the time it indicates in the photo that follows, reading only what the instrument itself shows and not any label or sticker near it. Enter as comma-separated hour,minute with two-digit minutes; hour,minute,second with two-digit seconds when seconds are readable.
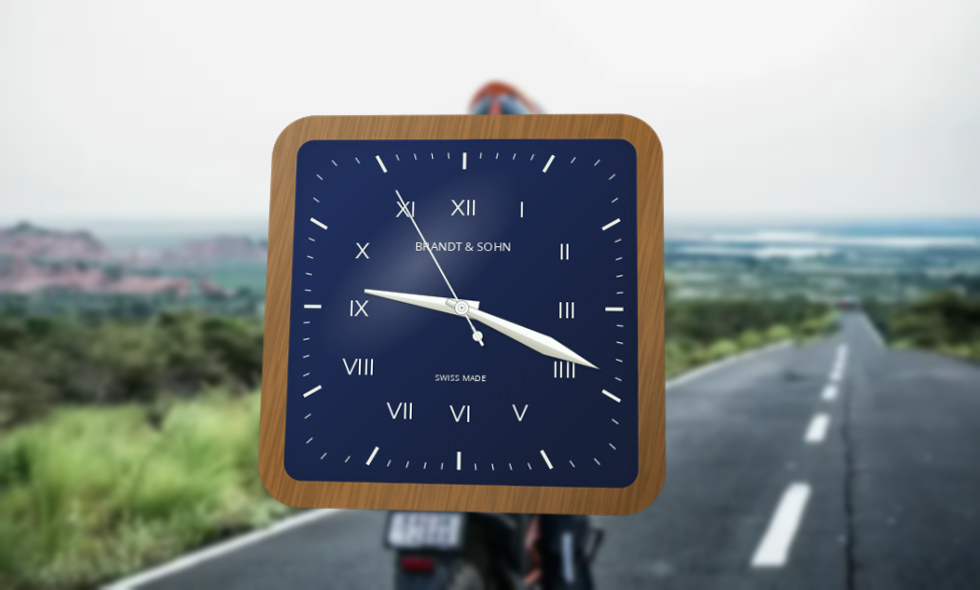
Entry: 9,18,55
